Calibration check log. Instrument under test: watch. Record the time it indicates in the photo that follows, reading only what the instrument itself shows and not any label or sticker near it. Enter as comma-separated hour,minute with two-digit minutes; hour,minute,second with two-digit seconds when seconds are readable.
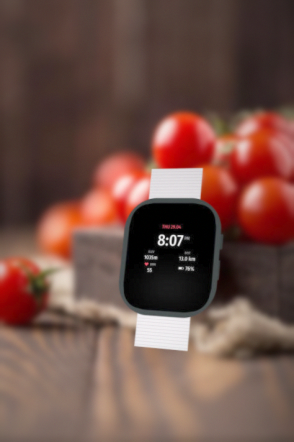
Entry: 8,07
